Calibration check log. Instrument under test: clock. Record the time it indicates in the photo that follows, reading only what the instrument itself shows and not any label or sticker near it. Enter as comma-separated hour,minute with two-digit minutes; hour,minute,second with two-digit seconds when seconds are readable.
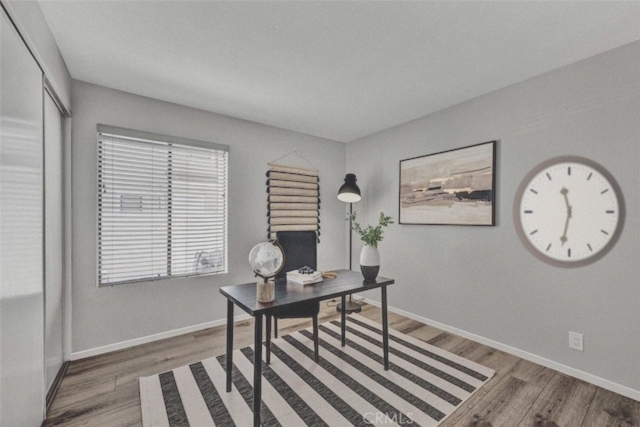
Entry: 11,32
